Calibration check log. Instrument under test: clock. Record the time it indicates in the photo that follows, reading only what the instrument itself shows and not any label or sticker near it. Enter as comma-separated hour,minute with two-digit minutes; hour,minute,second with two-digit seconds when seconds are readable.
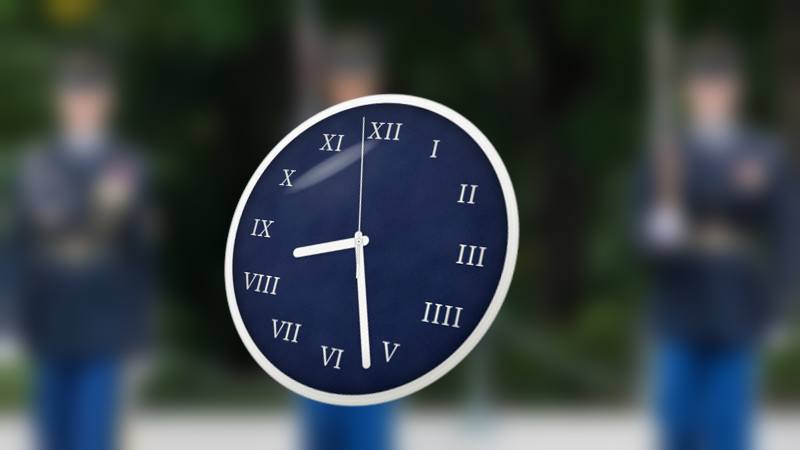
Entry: 8,26,58
